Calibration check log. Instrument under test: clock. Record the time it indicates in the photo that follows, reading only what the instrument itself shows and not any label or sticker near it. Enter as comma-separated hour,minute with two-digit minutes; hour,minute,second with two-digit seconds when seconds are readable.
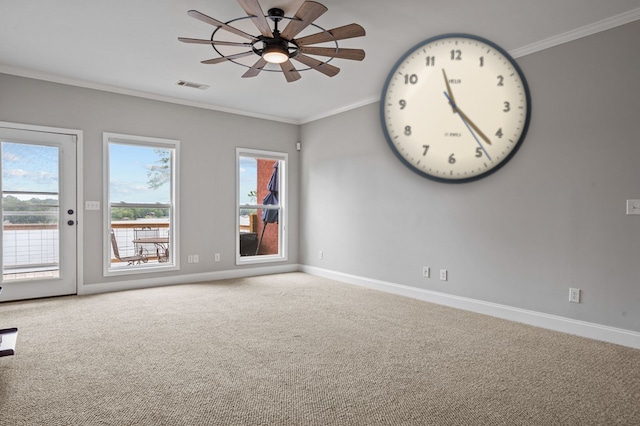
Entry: 11,22,24
